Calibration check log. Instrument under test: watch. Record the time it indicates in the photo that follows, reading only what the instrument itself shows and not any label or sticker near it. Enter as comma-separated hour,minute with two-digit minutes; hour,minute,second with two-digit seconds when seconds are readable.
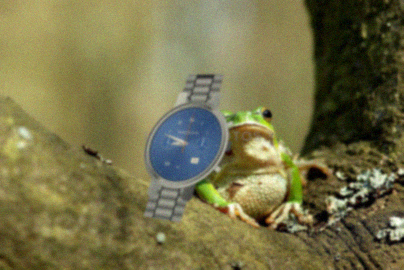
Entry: 8,48
